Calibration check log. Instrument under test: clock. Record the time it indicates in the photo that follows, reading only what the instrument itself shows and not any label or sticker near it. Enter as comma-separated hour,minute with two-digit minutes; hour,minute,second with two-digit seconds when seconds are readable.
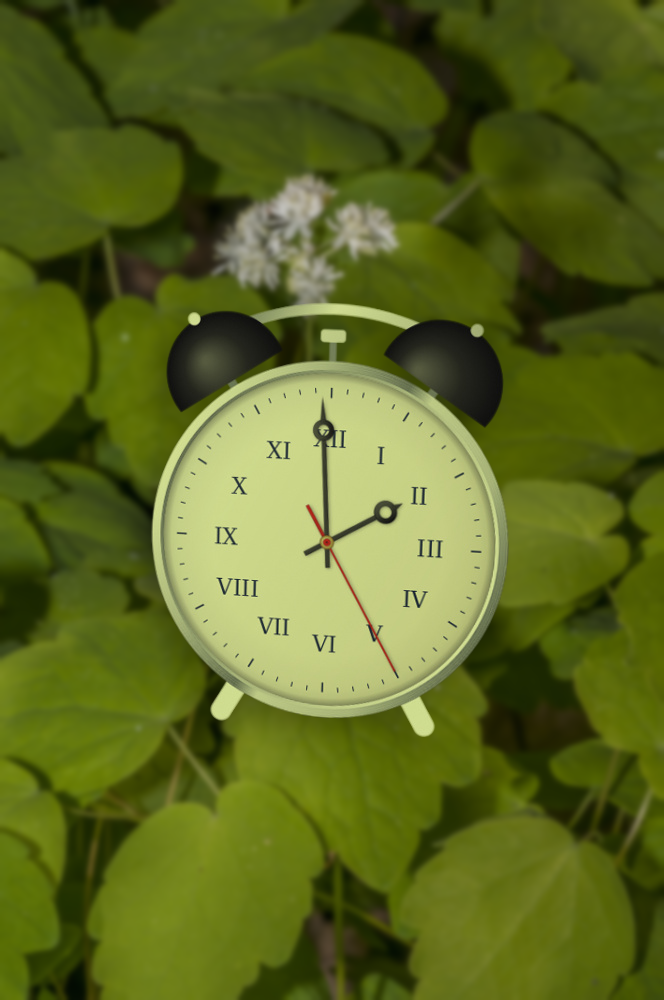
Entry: 1,59,25
